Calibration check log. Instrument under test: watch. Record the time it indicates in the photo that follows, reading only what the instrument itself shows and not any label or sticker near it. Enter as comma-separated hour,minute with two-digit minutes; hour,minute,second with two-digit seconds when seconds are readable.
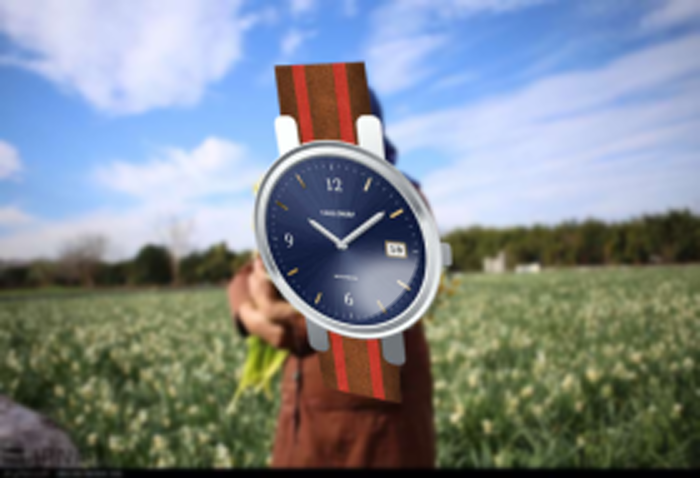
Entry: 10,09
